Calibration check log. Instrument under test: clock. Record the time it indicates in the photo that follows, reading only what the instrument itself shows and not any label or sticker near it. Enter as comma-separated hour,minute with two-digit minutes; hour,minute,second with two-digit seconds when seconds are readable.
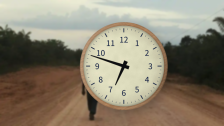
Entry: 6,48
